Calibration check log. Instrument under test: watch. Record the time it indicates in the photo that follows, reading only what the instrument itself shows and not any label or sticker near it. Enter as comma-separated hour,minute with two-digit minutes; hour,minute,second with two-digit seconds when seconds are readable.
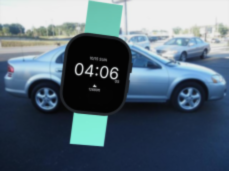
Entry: 4,06
